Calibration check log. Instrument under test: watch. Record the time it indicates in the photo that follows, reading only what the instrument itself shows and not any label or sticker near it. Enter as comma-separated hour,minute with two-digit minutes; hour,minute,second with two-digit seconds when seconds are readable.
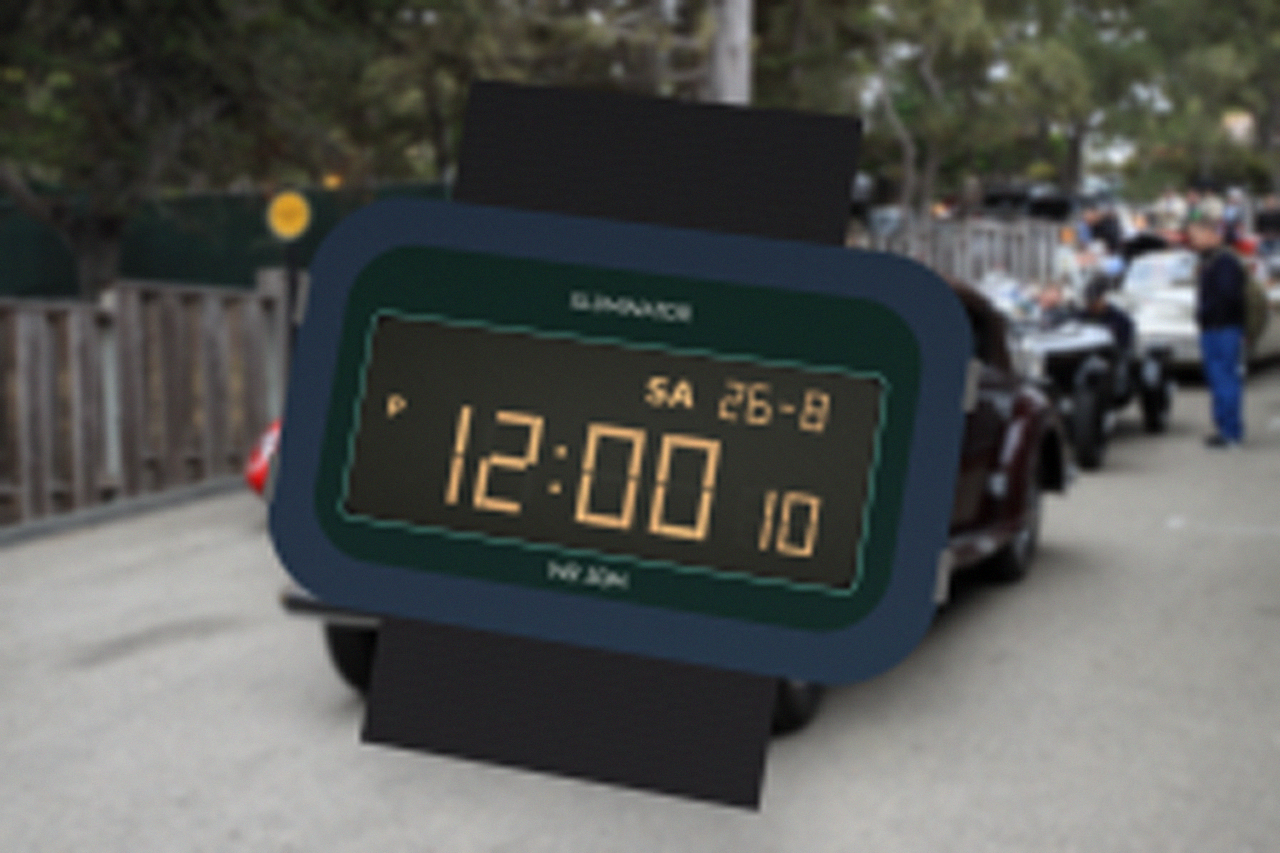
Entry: 12,00,10
